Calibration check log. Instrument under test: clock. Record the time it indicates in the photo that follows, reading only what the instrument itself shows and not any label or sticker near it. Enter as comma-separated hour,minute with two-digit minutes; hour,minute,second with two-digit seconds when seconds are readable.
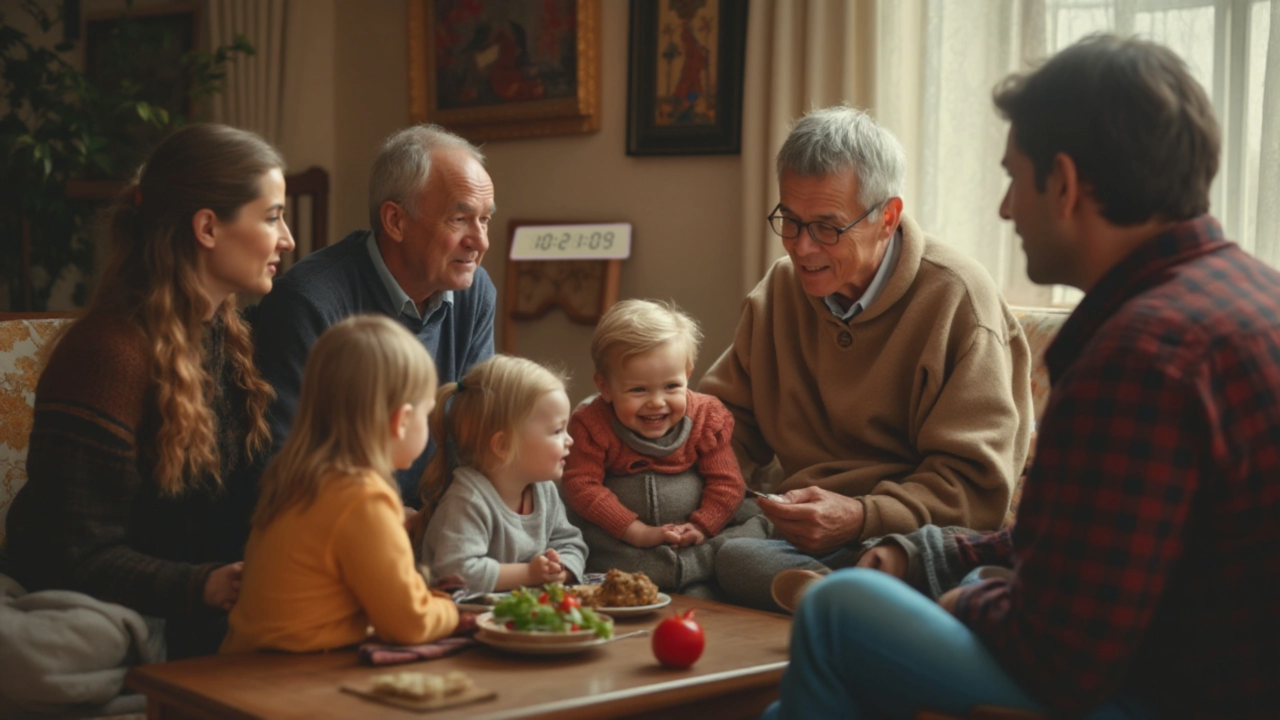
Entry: 10,21,09
